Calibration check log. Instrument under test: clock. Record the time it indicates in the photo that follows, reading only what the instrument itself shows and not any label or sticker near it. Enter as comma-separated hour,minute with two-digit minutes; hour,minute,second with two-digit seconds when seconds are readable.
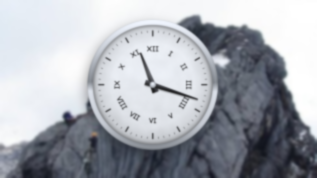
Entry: 11,18
